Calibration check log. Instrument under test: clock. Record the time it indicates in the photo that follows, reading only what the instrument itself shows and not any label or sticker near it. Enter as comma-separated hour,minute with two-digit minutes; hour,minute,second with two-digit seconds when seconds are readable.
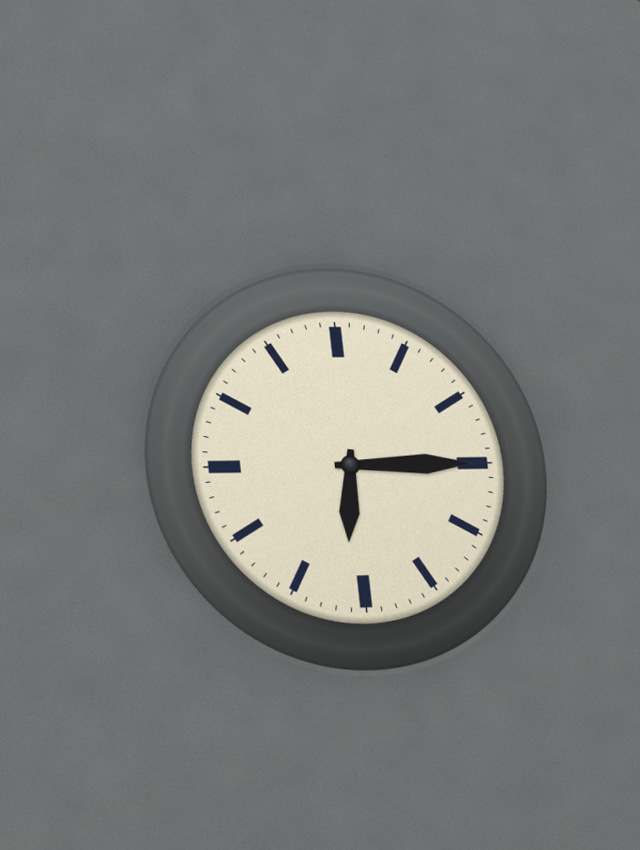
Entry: 6,15
